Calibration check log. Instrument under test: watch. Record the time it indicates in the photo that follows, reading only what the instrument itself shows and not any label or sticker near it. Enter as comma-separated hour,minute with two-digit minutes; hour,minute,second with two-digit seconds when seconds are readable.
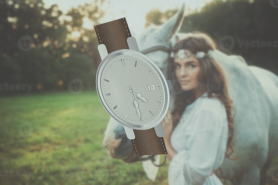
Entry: 4,30
